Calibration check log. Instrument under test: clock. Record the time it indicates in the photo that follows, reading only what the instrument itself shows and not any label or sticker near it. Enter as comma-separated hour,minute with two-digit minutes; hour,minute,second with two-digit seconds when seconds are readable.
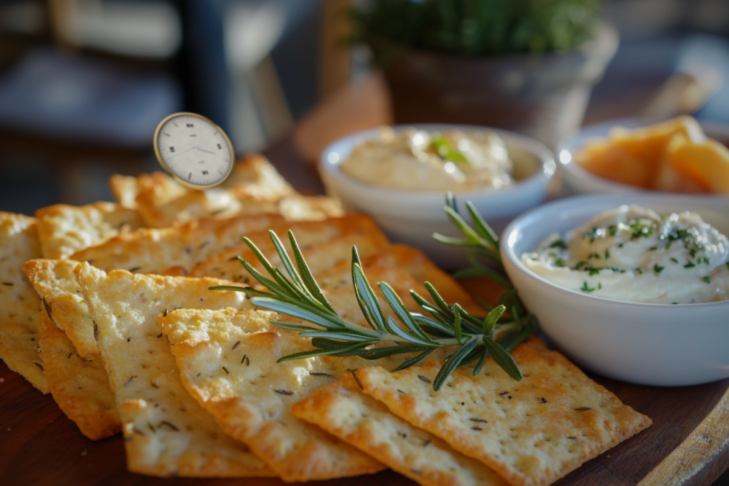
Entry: 3,42
